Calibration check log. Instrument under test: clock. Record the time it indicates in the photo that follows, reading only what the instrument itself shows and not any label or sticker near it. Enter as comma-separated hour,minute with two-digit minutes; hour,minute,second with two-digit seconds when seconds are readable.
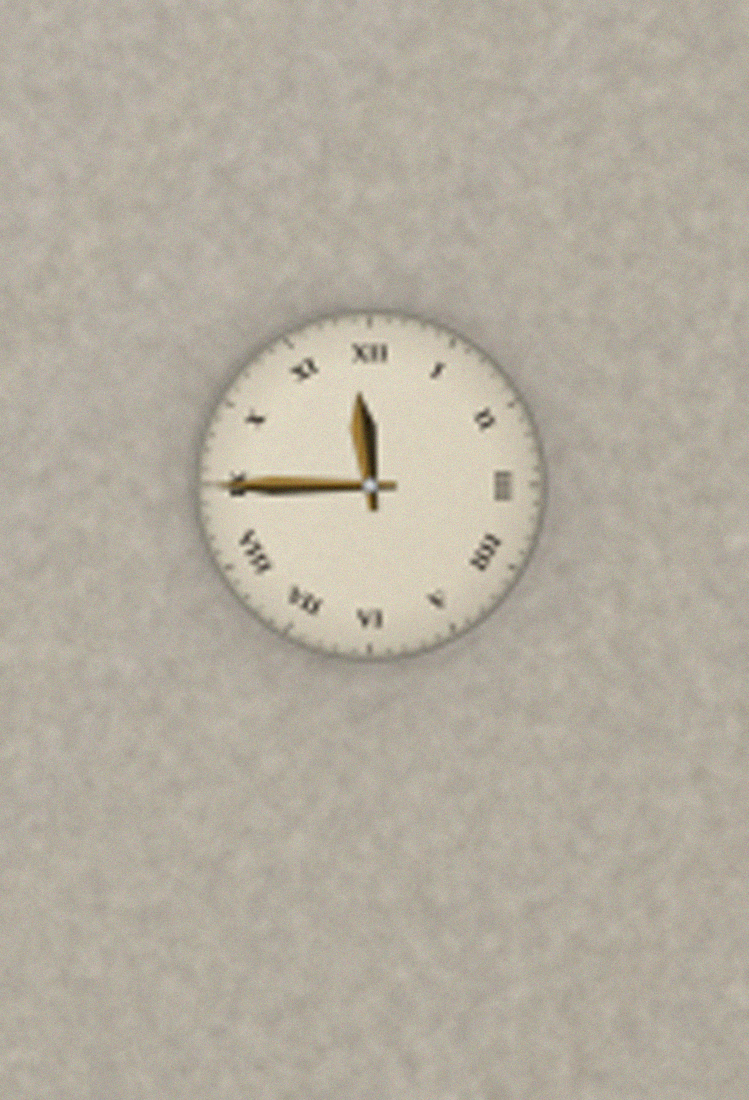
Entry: 11,45
